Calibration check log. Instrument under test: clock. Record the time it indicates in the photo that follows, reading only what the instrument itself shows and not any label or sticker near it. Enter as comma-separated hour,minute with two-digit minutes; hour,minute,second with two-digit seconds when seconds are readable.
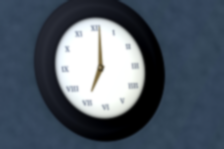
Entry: 7,01
